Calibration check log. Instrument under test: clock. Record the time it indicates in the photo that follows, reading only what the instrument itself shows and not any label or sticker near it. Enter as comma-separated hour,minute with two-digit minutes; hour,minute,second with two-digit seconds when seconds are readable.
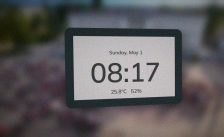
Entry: 8,17
